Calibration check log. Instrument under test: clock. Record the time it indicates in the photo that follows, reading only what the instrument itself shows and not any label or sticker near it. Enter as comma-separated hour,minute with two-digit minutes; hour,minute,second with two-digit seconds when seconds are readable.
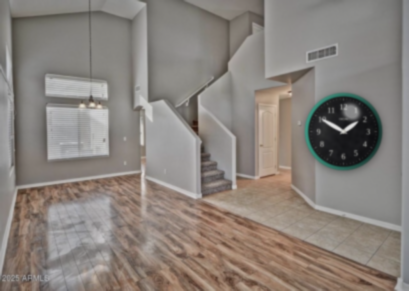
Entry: 1,50
